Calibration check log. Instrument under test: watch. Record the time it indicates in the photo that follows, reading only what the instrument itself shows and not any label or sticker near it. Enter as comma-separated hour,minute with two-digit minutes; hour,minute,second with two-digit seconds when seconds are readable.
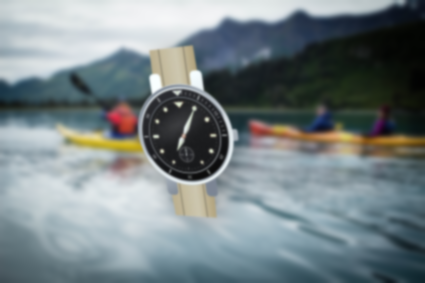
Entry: 7,05
